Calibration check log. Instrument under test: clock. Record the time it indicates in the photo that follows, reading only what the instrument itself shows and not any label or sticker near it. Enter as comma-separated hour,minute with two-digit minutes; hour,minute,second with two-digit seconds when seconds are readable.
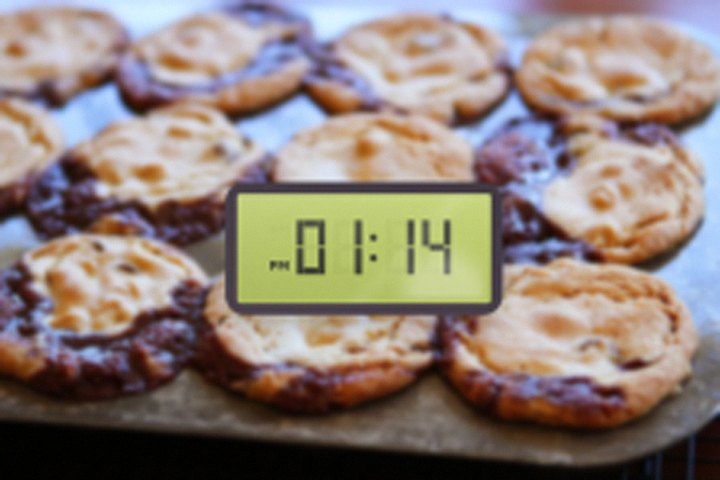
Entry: 1,14
